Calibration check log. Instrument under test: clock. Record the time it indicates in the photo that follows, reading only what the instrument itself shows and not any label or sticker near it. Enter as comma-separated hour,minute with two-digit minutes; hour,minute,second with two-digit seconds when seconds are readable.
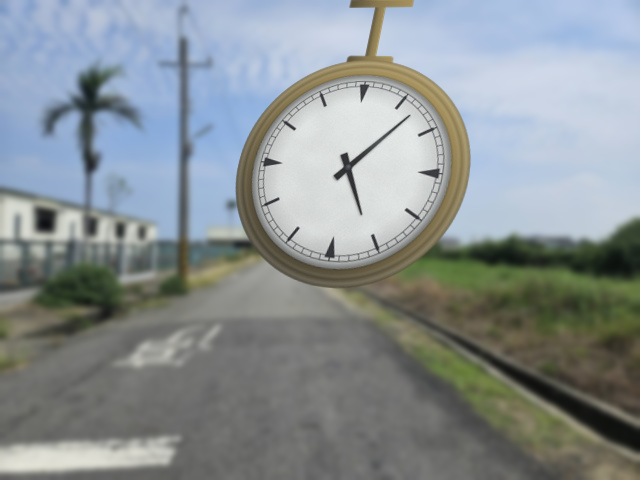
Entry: 5,07
